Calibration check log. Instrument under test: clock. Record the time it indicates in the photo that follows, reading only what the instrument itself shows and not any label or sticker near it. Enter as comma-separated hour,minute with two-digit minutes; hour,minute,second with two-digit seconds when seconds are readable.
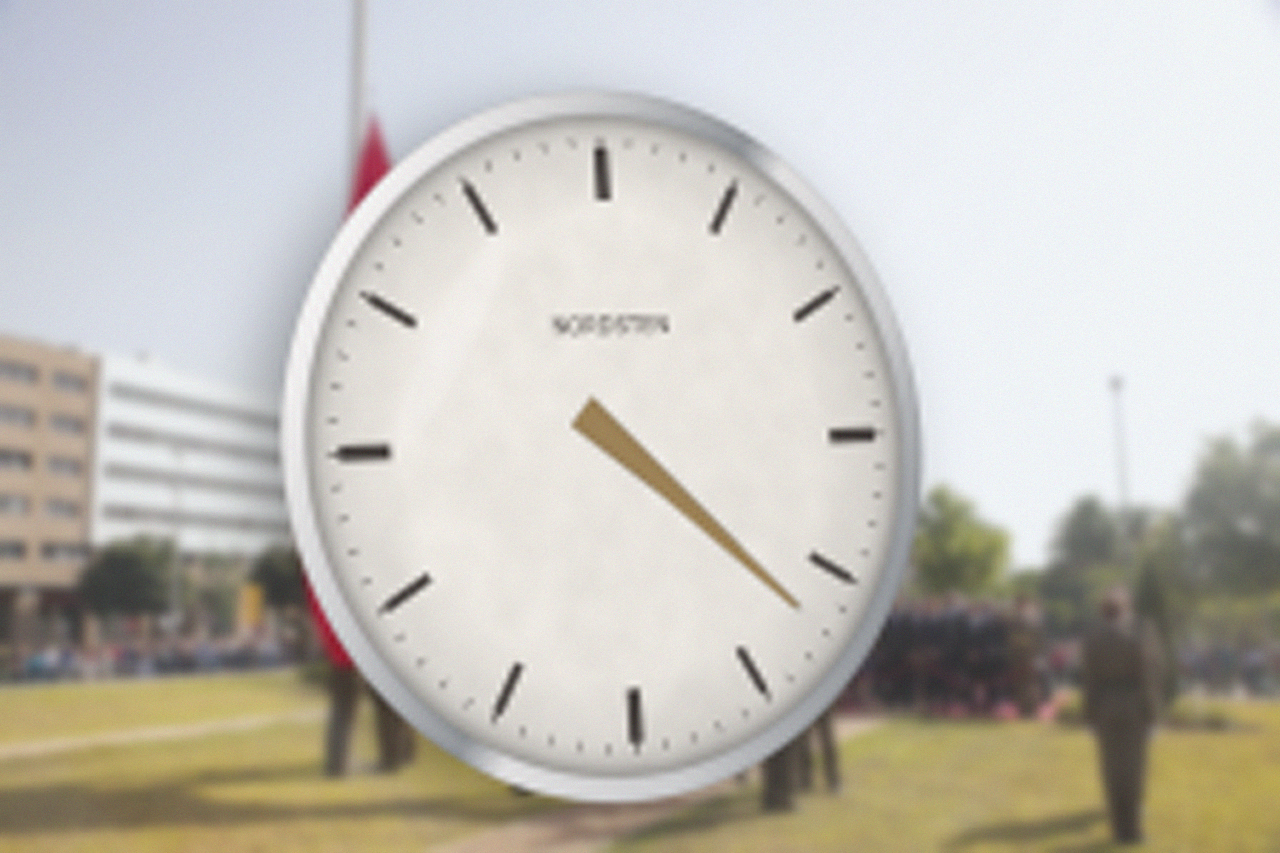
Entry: 4,22
